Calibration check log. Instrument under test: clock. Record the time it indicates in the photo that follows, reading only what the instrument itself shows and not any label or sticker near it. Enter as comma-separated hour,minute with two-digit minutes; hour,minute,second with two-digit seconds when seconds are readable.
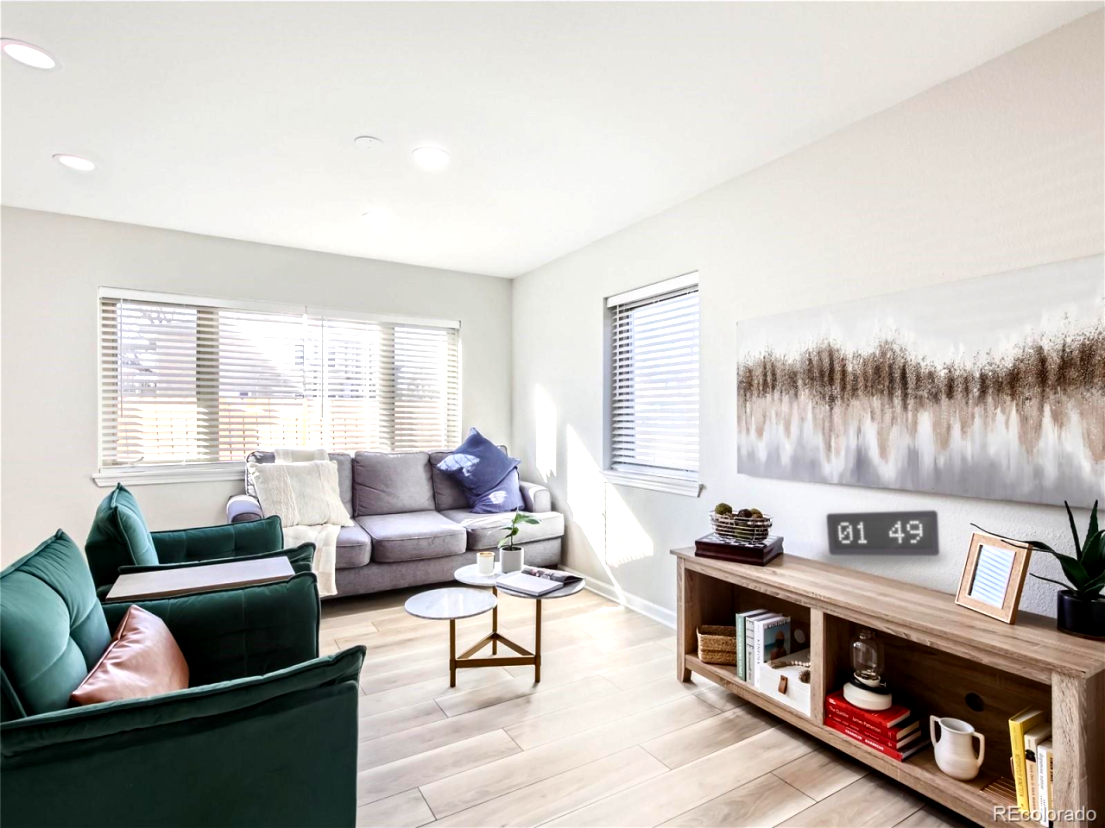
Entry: 1,49
